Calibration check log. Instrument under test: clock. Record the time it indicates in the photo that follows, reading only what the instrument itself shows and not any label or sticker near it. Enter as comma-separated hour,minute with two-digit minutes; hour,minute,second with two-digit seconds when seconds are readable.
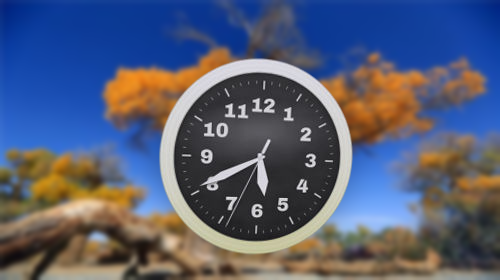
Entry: 5,40,34
